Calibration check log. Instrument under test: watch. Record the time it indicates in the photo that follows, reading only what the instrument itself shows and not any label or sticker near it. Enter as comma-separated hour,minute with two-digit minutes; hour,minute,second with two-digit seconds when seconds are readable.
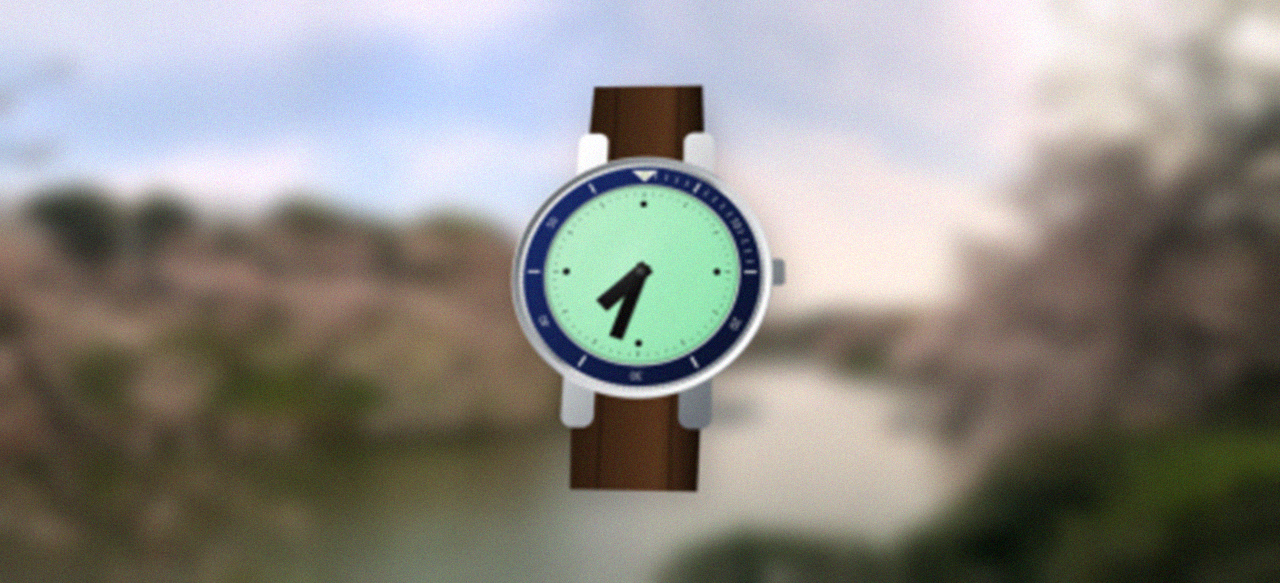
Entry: 7,33
